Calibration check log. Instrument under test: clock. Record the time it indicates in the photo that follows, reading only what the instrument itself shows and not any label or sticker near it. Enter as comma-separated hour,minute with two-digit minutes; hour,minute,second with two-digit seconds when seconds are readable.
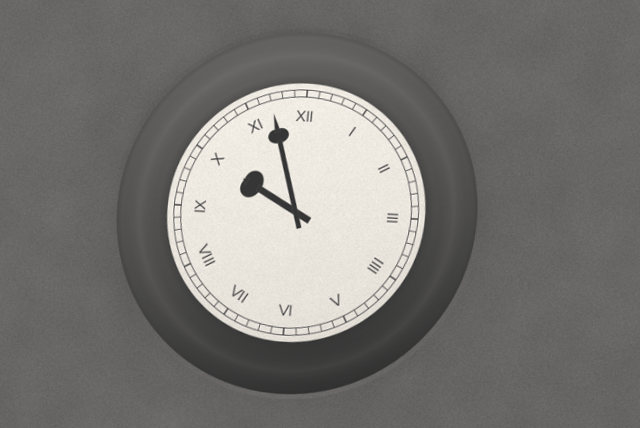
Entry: 9,57
